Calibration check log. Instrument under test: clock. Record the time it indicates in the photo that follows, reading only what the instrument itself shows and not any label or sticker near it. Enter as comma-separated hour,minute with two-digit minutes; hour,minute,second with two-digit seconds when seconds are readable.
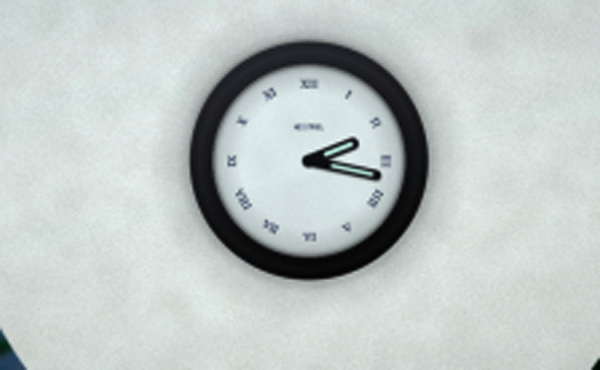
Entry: 2,17
